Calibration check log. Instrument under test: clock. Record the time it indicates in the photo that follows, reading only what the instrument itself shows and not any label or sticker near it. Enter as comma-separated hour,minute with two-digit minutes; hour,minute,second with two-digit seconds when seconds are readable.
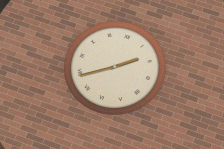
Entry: 1,39
